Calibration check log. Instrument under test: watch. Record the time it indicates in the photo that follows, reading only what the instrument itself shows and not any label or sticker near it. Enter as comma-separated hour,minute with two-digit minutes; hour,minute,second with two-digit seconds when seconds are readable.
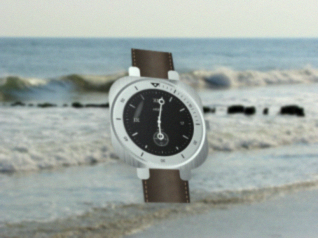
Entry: 6,02
